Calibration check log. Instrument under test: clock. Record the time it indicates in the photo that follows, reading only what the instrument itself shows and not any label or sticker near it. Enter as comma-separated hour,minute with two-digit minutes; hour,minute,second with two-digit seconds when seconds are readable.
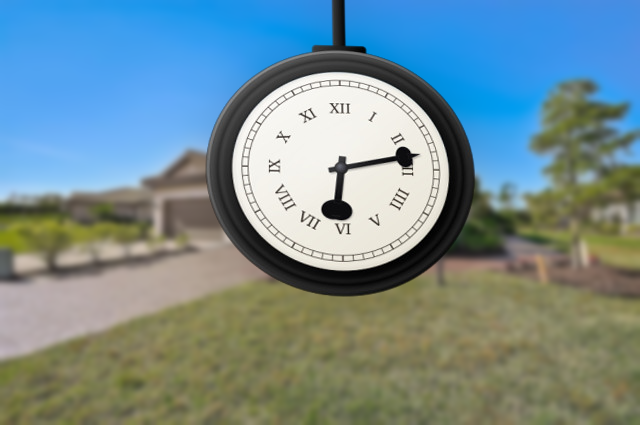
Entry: 6,13
